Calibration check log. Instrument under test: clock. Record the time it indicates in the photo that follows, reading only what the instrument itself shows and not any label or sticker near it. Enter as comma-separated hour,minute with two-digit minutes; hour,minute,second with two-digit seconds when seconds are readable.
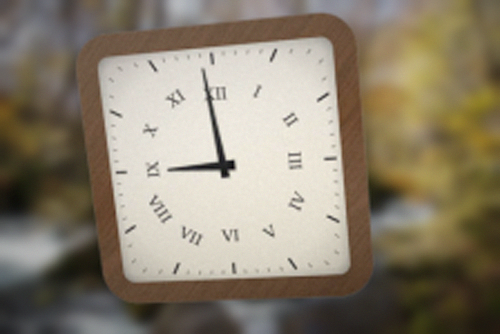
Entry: 8,59
